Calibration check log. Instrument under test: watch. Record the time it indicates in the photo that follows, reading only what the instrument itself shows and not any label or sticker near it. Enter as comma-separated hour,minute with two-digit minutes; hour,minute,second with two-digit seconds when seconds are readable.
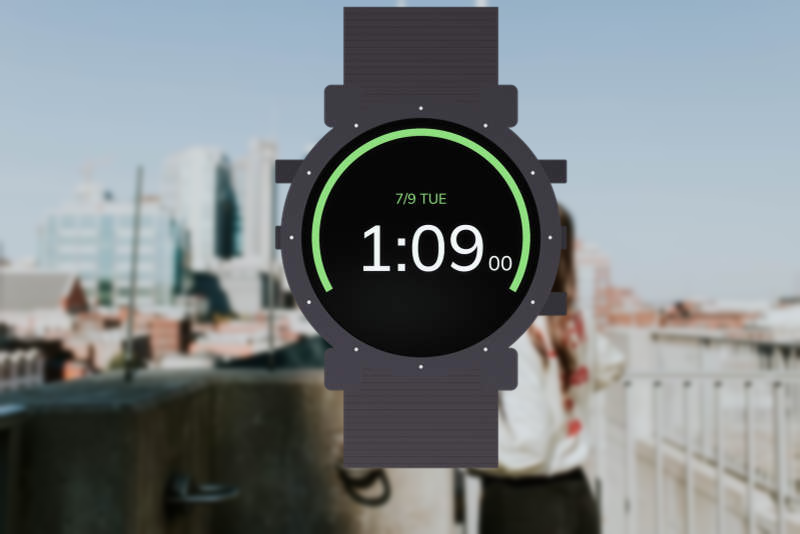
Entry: 1,09,00
